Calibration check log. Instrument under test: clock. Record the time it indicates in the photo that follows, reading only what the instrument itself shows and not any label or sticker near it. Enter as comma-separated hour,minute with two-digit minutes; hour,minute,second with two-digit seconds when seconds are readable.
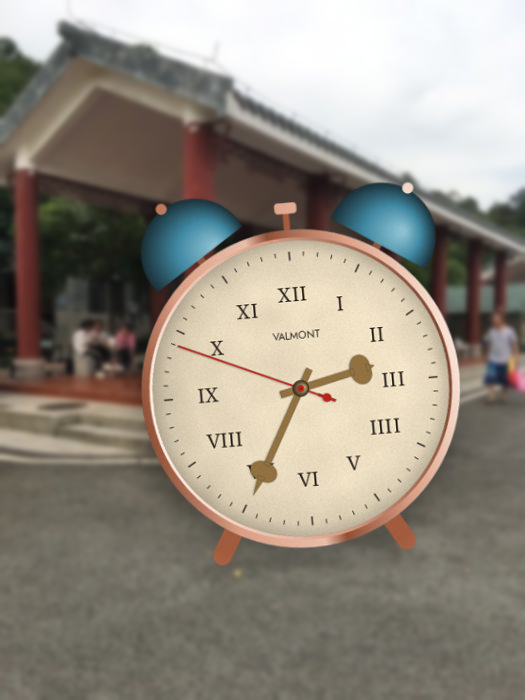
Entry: 2,34,49
